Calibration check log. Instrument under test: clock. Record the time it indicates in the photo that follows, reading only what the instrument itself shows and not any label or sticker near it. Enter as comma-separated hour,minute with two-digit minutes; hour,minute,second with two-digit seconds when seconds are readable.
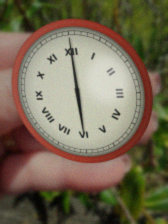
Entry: 6,00
